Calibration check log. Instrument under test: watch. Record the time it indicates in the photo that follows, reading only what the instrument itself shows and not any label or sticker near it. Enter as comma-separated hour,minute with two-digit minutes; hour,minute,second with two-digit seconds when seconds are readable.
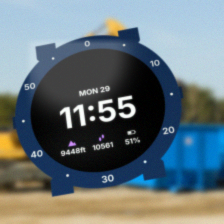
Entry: 11,55
